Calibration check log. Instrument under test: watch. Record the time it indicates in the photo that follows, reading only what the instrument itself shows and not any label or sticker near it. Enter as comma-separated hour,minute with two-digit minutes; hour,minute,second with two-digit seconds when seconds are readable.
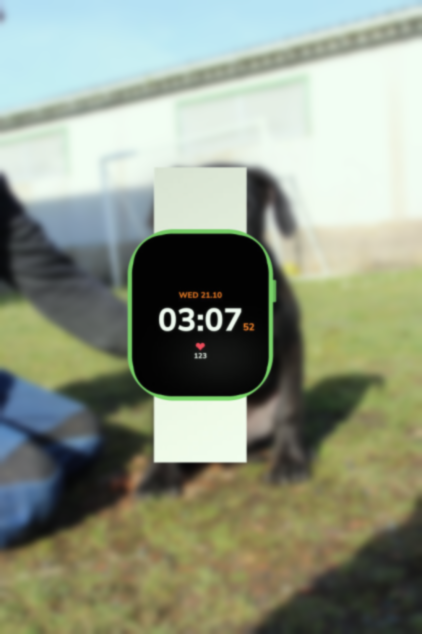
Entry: 3,07,52
